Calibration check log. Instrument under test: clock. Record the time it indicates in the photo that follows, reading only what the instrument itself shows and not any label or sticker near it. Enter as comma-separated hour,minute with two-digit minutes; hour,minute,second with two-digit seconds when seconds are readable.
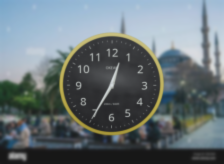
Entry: 12,35
